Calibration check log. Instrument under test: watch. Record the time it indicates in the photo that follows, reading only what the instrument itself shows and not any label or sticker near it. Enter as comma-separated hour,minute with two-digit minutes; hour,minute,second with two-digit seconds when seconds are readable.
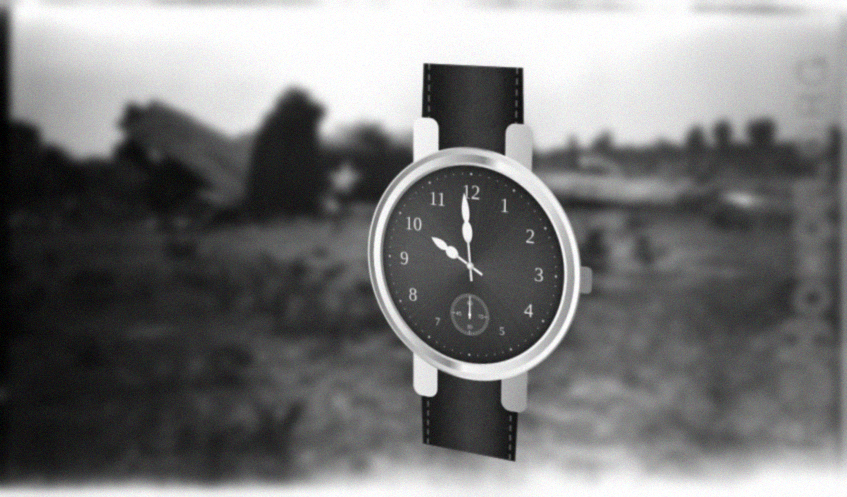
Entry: 9,59
